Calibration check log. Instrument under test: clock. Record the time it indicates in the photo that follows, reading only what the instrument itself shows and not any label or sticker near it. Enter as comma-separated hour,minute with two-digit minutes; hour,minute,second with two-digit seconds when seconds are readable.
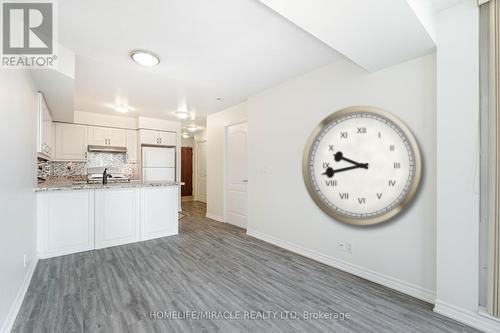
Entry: 9,43
